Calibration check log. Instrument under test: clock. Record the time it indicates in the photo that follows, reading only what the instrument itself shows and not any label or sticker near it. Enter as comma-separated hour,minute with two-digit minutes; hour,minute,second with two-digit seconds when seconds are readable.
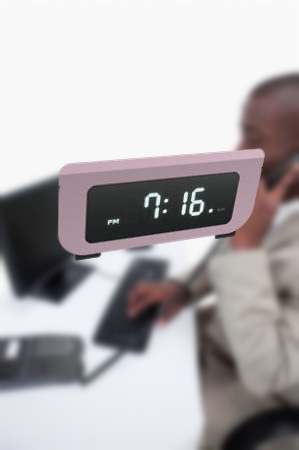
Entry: 7,16
